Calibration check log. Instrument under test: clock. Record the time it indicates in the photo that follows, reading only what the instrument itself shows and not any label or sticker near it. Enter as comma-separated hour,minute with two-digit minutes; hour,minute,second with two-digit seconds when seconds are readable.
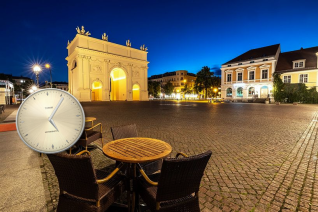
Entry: 5,06
